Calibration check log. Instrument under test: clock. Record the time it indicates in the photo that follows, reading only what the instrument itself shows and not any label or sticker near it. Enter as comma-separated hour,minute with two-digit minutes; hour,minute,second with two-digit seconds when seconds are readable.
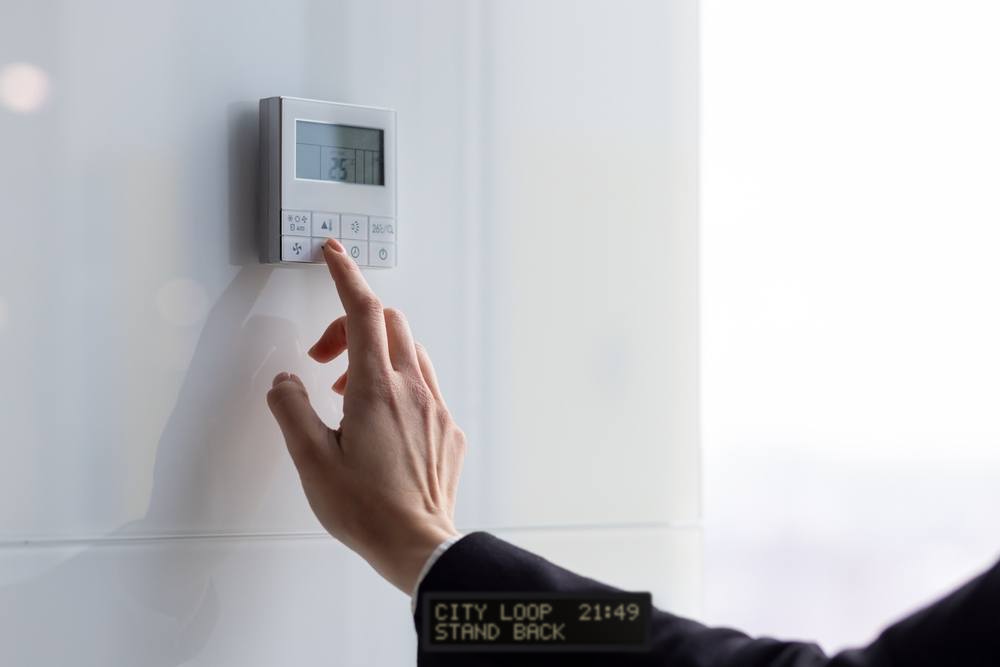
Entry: 21,49
